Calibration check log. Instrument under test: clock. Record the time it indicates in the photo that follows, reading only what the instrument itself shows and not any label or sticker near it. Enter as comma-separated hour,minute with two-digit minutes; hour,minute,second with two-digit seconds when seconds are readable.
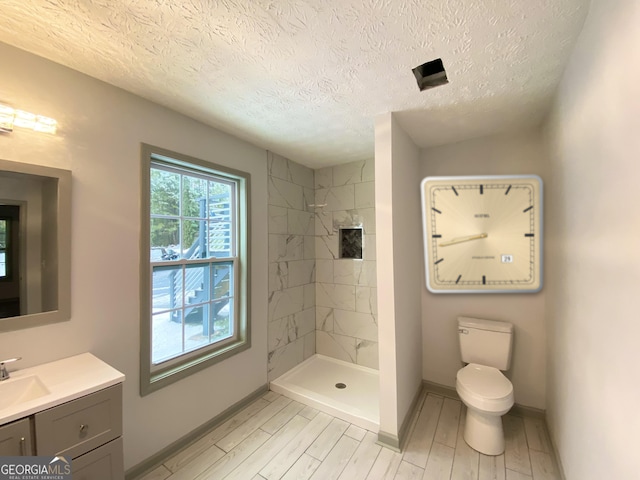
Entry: 8,43
